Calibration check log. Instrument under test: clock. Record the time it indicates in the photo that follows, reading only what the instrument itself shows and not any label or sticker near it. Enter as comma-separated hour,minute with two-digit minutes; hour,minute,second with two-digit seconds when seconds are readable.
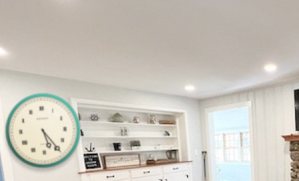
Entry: 5,24
